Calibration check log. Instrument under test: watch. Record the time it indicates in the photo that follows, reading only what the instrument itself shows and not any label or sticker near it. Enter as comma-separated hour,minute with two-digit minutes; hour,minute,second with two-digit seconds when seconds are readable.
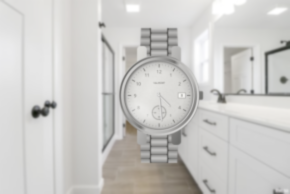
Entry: 4,29
